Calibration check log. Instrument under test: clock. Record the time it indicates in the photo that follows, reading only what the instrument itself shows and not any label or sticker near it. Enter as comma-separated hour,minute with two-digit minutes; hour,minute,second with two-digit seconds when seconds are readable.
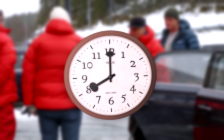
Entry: 8,00
